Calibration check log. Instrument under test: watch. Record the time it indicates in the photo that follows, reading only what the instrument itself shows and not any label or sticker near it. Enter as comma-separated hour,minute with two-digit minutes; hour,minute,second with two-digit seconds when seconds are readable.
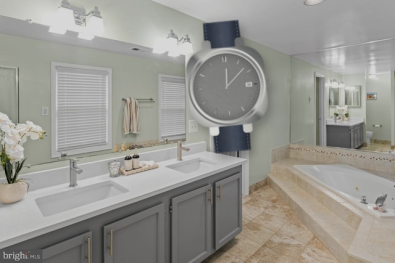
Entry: 12,08
